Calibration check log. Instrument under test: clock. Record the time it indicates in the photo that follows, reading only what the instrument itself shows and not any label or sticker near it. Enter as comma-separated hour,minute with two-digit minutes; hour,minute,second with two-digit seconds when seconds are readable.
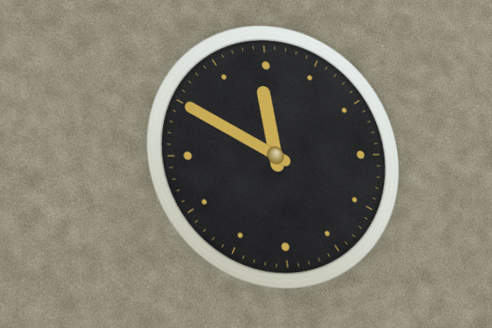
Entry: 11,50
